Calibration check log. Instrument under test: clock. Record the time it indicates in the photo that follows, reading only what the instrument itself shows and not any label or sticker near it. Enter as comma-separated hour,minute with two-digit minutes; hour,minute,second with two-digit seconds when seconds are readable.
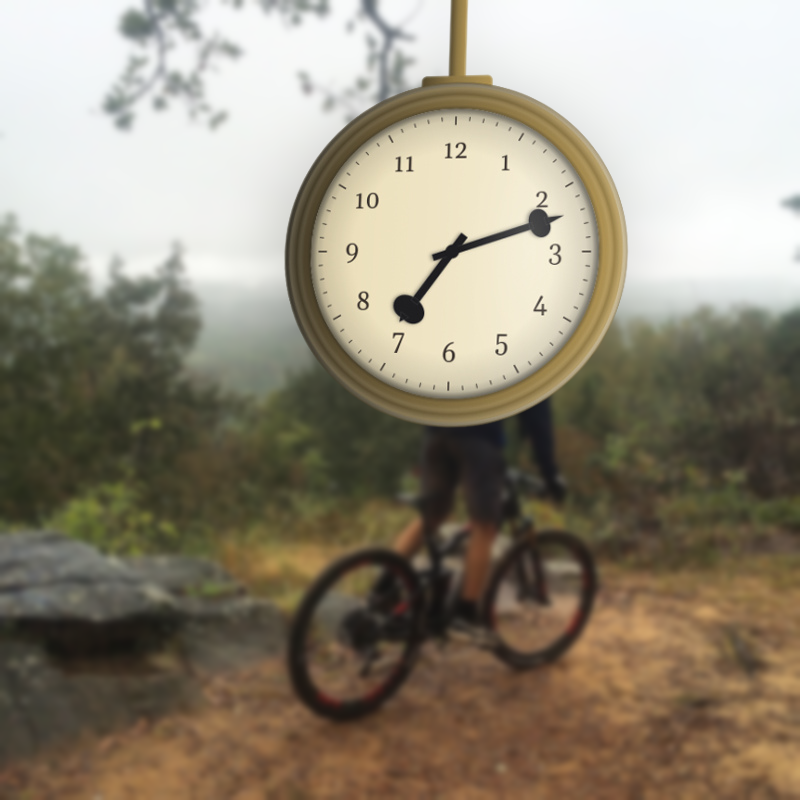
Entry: 7,12
